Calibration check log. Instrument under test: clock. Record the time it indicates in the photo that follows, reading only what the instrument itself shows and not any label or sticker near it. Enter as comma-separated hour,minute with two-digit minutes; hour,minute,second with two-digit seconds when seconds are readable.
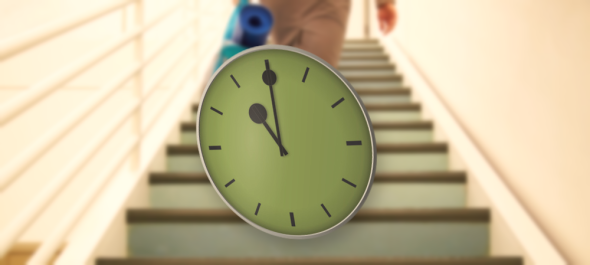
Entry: 11,00
